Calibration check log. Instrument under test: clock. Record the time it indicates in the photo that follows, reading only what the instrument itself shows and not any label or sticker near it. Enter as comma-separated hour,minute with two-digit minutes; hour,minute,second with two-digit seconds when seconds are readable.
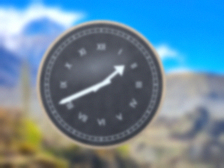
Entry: 1,41
